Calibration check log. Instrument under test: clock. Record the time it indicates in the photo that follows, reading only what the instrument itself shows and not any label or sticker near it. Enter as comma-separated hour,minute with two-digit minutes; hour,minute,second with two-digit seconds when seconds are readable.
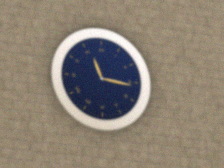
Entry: 11,16
